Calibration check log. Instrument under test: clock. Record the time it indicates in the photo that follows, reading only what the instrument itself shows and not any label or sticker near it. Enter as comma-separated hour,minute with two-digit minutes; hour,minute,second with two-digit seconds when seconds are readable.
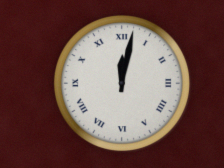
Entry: 12,02
